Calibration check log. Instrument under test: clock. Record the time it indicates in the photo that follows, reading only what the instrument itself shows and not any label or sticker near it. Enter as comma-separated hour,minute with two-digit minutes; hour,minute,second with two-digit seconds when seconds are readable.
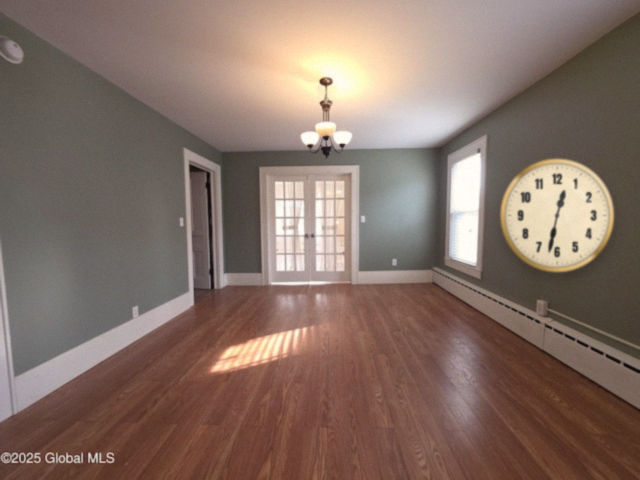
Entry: 12,32
